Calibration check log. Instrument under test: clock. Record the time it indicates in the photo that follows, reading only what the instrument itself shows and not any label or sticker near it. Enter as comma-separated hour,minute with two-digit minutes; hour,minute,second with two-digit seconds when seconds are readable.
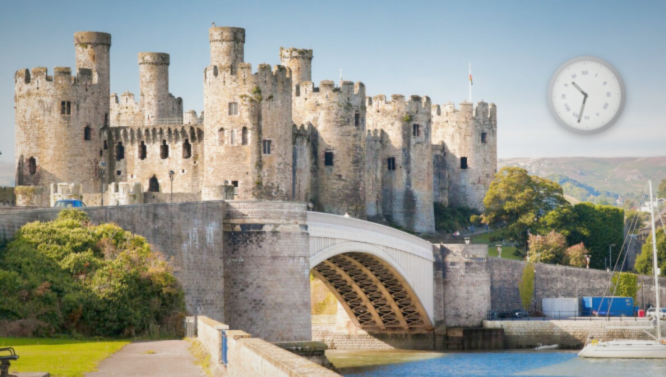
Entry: 10,33
